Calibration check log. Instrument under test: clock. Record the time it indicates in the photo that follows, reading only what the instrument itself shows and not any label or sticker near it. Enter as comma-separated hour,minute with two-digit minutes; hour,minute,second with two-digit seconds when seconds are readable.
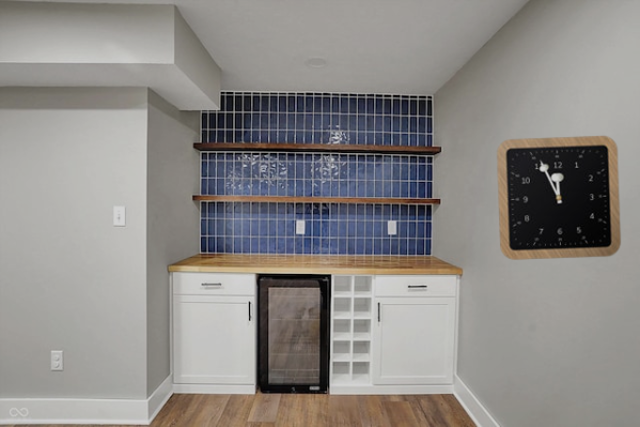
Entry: 11,56
